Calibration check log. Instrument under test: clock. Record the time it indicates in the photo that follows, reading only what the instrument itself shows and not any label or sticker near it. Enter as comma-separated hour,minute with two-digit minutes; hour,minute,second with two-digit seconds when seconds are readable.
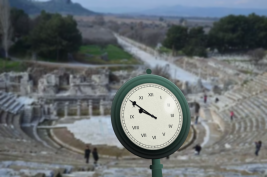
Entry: 9,51
